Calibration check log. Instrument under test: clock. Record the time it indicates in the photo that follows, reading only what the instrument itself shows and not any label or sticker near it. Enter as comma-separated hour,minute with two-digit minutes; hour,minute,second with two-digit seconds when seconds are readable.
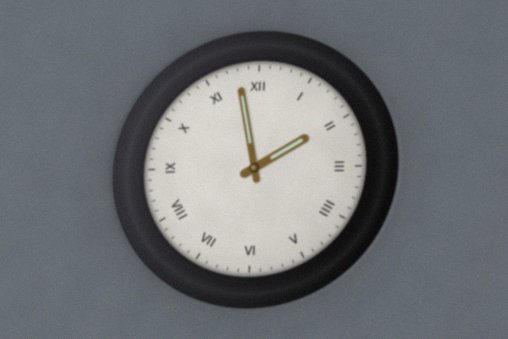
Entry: 1,58
